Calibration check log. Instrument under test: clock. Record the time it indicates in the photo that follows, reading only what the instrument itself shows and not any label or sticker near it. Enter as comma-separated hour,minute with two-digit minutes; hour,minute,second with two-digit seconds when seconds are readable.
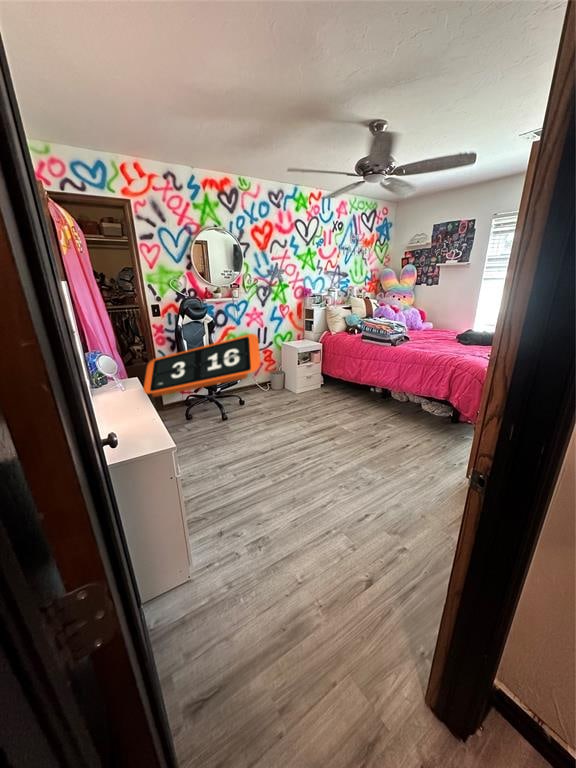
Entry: 3,16
